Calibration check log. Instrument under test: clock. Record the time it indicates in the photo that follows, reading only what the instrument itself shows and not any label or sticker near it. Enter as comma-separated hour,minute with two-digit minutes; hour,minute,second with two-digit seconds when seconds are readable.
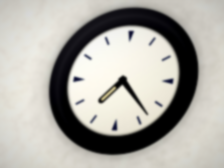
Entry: 7,23
